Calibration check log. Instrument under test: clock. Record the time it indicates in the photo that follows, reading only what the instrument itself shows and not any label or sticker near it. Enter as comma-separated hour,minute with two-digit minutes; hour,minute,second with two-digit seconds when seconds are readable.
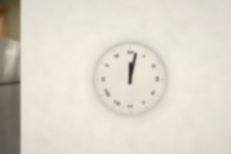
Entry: 12,02
